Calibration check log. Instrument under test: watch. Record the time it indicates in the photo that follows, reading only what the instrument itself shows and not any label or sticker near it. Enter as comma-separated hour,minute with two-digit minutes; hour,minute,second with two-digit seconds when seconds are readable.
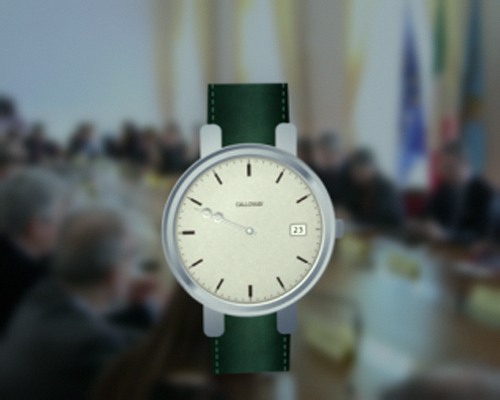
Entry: 9,49
